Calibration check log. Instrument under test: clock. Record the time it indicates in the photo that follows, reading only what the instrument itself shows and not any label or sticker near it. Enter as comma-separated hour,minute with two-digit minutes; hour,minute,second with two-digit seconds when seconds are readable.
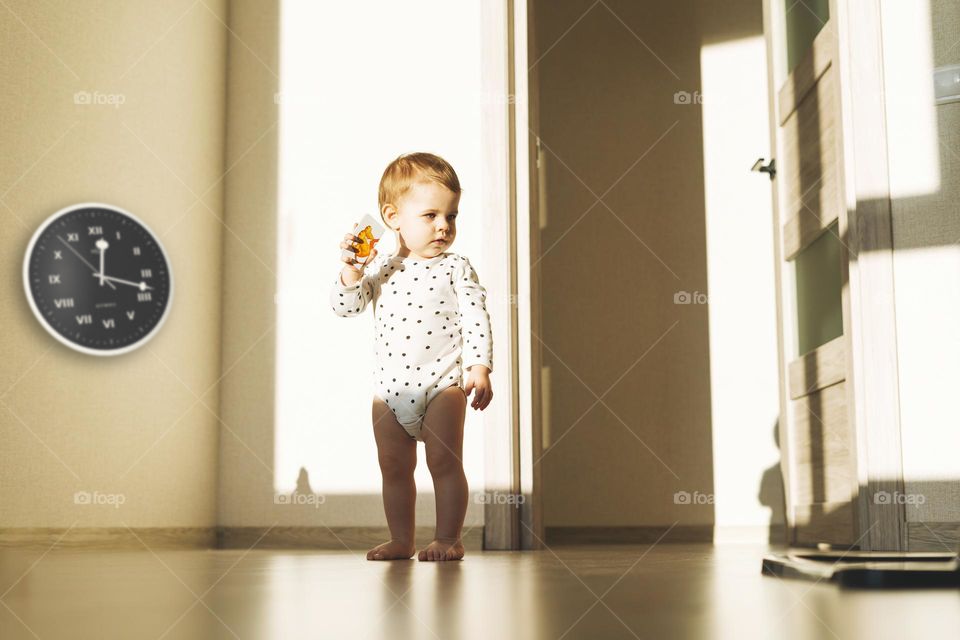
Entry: 12,17,53
